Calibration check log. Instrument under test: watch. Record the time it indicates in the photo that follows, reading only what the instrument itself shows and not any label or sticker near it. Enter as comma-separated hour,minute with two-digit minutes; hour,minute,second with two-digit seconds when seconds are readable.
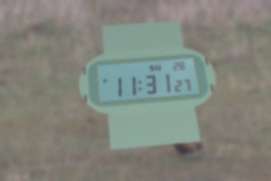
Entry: 11,31
